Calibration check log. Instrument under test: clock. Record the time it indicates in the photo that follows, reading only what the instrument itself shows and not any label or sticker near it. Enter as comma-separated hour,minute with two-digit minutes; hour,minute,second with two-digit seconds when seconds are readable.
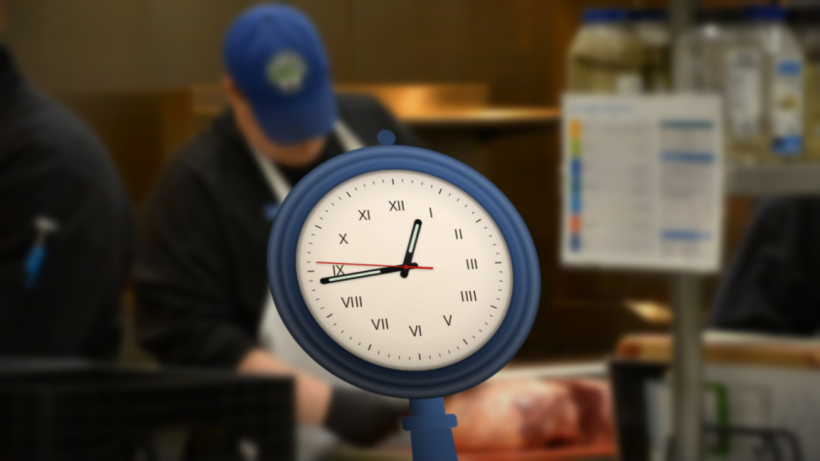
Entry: 12,43,46
